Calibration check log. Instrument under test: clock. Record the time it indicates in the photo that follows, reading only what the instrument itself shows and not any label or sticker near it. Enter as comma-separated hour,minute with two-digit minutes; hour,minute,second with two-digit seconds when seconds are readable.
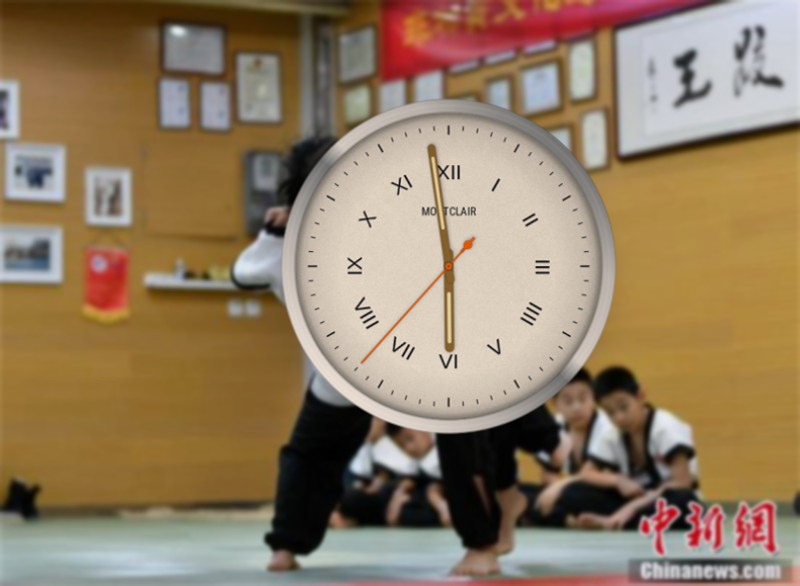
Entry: 5,58,37
